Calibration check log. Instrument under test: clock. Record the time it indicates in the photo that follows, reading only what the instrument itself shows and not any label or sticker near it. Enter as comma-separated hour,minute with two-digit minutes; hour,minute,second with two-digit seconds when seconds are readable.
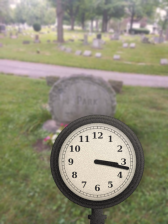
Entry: 3,17
